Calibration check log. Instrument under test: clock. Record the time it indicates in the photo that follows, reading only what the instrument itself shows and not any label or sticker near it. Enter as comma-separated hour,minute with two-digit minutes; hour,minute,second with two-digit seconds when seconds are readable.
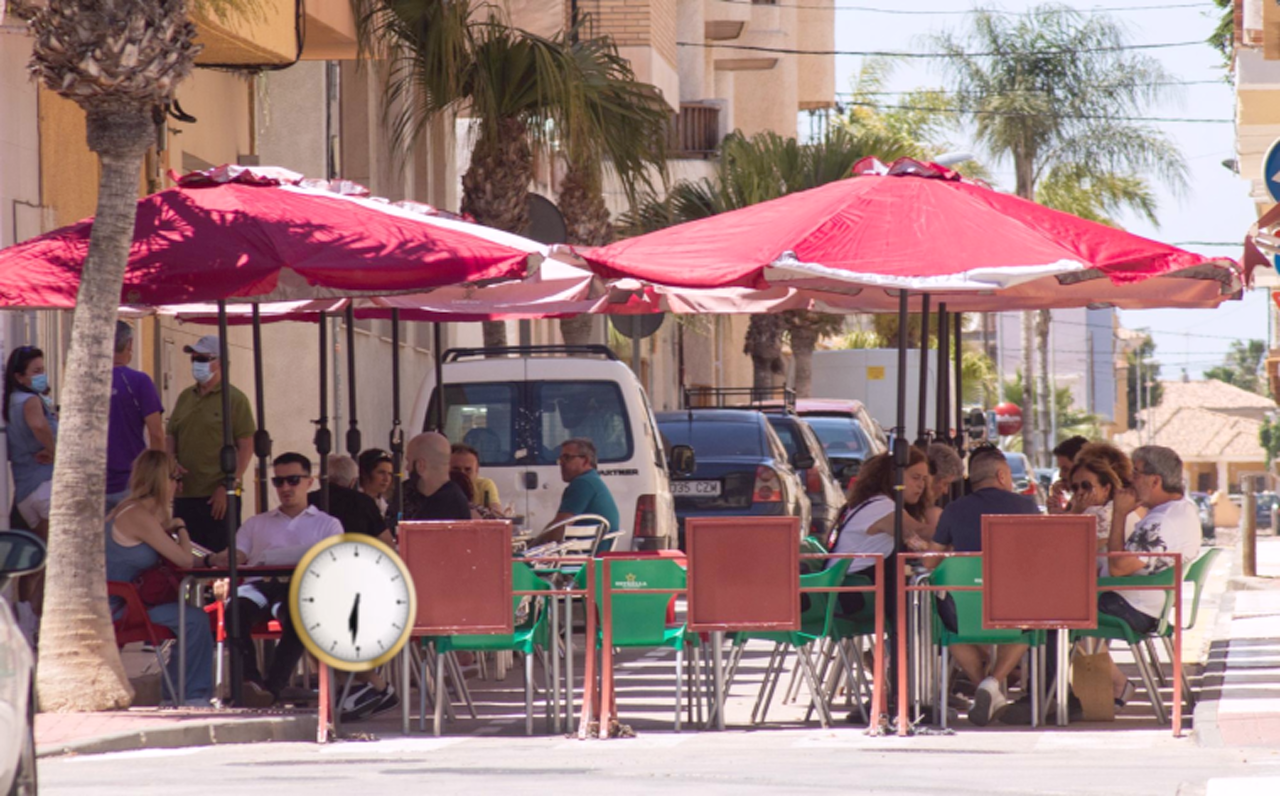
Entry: 6,31
